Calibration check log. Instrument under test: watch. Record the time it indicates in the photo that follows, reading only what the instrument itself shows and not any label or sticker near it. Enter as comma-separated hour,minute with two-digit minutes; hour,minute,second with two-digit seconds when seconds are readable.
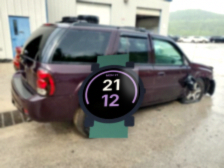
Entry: 21,12
